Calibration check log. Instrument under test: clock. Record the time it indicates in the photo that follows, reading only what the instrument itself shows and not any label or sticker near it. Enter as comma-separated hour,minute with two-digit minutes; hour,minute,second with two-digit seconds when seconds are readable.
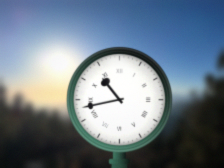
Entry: 10,43
